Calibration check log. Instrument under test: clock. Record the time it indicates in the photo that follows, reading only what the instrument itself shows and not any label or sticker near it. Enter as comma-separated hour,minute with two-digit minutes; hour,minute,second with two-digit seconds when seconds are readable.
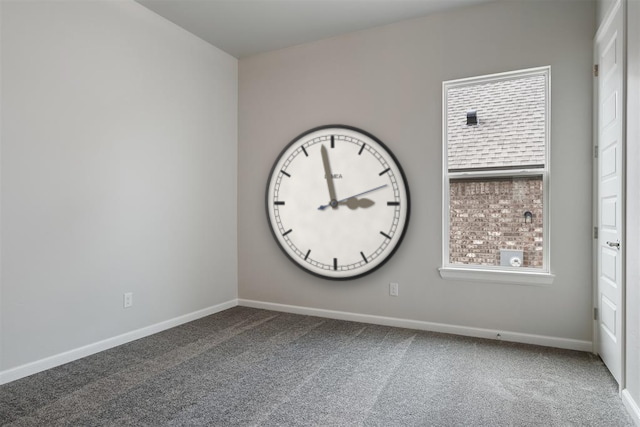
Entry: 2,58,12
